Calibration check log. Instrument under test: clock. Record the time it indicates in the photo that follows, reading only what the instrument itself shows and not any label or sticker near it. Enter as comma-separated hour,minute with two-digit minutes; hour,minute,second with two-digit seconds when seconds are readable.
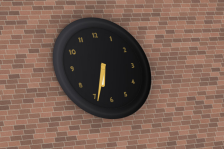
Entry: 6,34
